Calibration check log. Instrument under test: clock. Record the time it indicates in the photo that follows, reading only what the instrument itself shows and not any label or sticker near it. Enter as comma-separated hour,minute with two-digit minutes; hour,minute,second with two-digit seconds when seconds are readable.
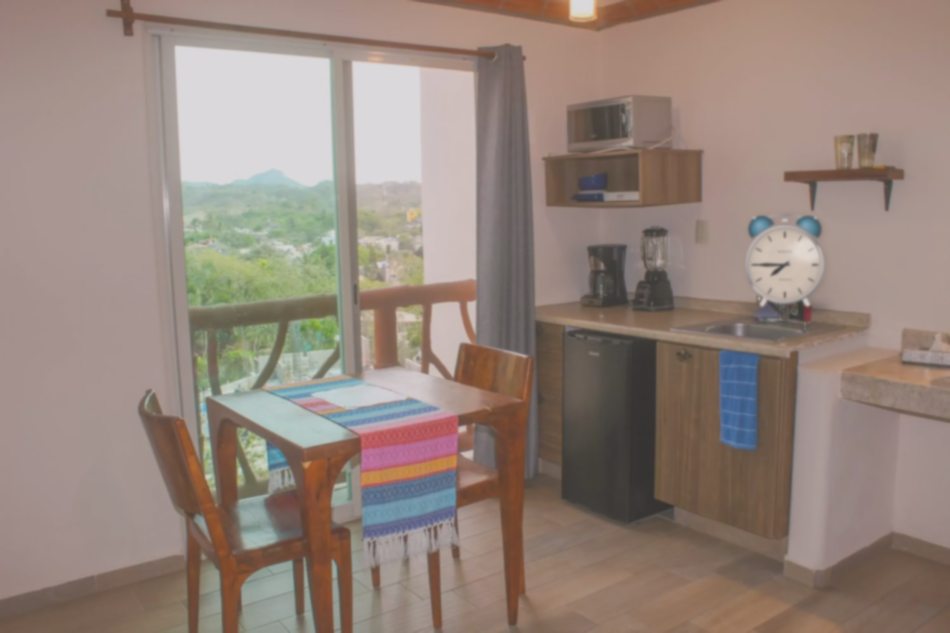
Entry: 7,45
